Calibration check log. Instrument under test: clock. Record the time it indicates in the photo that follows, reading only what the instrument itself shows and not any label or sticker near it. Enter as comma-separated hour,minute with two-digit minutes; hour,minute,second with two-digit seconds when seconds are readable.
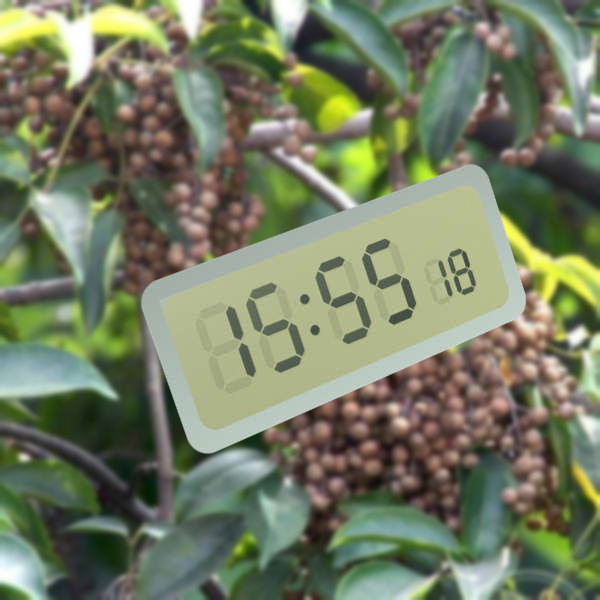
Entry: 15,55,18
